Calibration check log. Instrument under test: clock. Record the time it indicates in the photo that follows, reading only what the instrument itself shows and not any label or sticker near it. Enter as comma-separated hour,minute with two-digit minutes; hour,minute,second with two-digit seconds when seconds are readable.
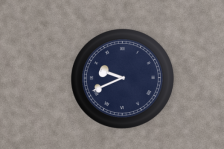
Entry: 9,41
